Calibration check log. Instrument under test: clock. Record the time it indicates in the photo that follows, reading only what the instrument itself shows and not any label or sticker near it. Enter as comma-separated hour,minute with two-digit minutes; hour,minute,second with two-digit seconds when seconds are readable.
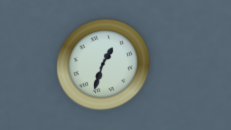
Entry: 1,36
